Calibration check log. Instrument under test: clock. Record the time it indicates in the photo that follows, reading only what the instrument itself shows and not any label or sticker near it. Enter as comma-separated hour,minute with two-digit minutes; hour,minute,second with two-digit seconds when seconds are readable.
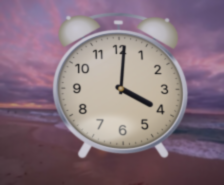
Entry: 4,01
